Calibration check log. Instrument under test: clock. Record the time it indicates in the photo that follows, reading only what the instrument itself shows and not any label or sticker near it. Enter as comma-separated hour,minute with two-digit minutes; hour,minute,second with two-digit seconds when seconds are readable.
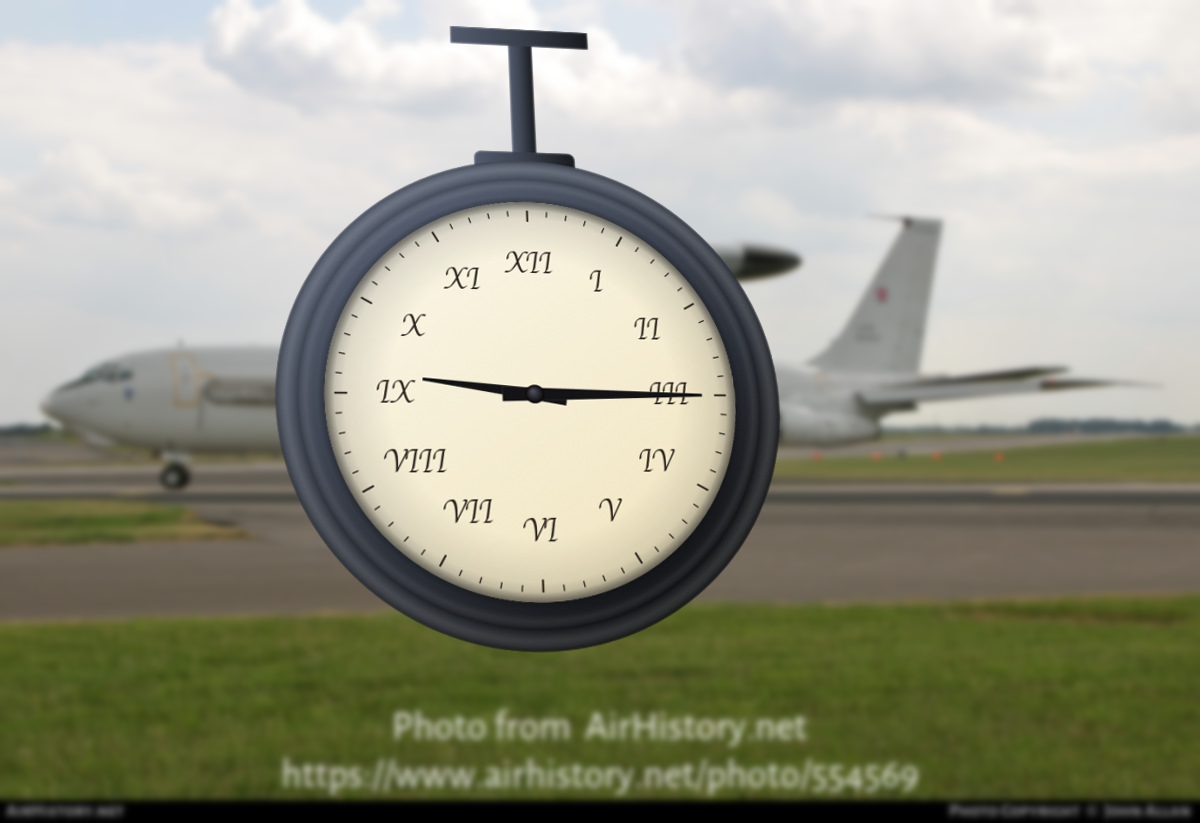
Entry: 9,15
